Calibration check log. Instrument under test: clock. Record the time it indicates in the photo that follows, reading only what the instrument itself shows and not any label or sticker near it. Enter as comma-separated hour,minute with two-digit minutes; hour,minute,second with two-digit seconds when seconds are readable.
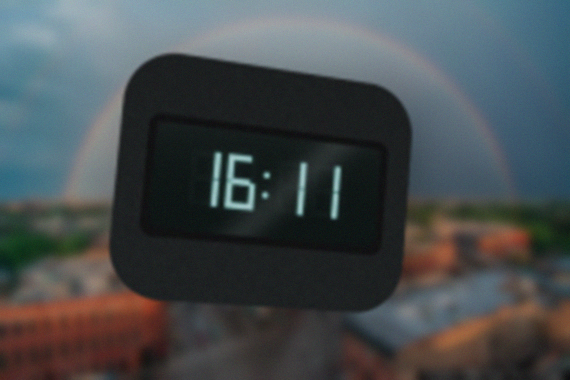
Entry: 16,11
